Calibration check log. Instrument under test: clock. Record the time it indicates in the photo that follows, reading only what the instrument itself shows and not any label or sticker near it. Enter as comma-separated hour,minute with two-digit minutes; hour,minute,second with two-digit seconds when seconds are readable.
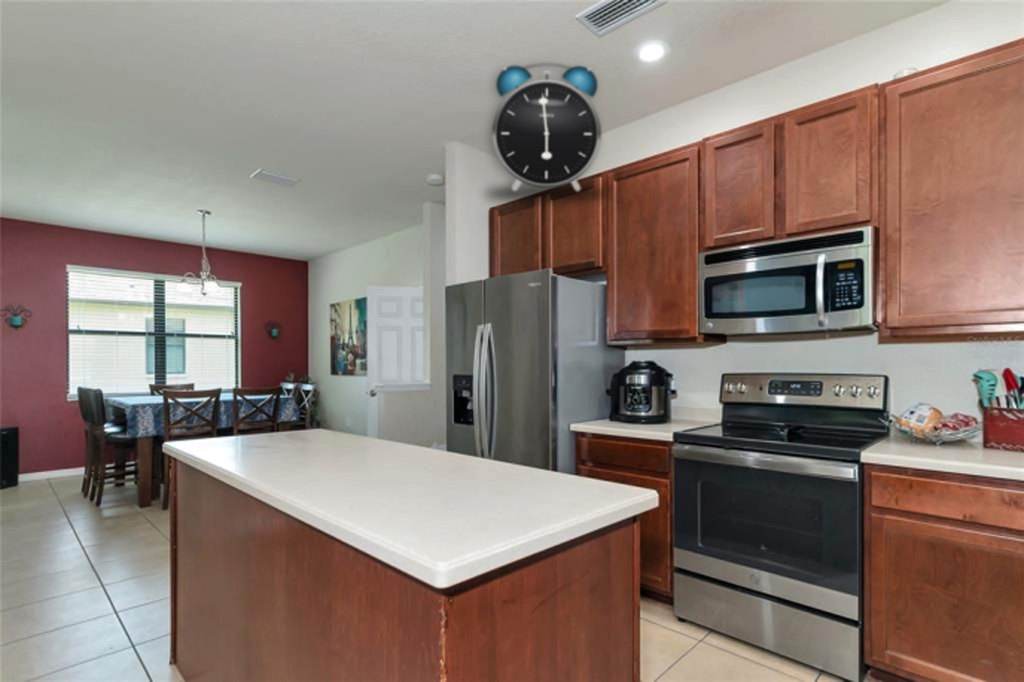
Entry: 5,59
